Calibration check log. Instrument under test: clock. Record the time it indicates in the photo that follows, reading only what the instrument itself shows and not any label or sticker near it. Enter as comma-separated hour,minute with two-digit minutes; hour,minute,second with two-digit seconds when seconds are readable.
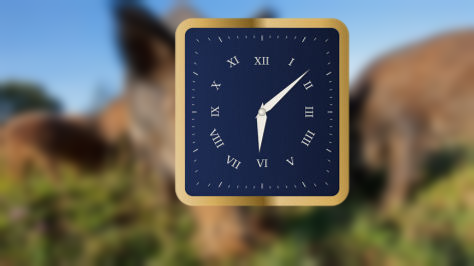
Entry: 6,08
